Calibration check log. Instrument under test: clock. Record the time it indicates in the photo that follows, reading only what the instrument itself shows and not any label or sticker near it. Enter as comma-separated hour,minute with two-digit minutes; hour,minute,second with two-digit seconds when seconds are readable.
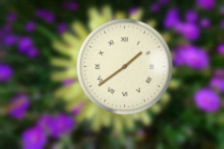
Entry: 1,39
